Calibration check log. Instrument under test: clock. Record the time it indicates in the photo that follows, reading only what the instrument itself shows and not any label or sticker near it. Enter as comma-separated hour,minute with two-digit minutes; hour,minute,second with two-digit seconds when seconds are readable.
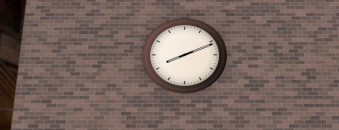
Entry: 8,11
